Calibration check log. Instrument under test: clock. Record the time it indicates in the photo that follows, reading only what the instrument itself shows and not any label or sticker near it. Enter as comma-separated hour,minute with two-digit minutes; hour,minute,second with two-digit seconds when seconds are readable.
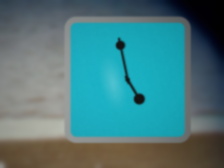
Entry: 4,58
